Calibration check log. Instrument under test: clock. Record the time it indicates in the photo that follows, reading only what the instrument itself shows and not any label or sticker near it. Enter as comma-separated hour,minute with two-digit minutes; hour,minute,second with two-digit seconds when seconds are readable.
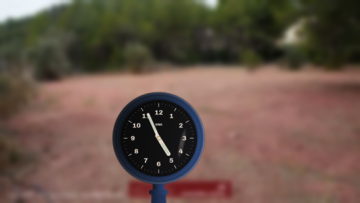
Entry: 4,56
